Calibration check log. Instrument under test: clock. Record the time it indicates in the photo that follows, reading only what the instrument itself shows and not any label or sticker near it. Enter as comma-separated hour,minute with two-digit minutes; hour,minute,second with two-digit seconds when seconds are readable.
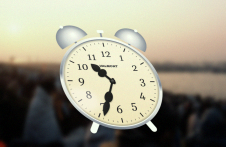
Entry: 10,34
